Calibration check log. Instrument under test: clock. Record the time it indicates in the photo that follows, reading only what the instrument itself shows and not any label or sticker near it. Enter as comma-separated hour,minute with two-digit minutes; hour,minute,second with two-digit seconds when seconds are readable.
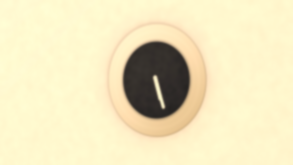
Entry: 5,27
